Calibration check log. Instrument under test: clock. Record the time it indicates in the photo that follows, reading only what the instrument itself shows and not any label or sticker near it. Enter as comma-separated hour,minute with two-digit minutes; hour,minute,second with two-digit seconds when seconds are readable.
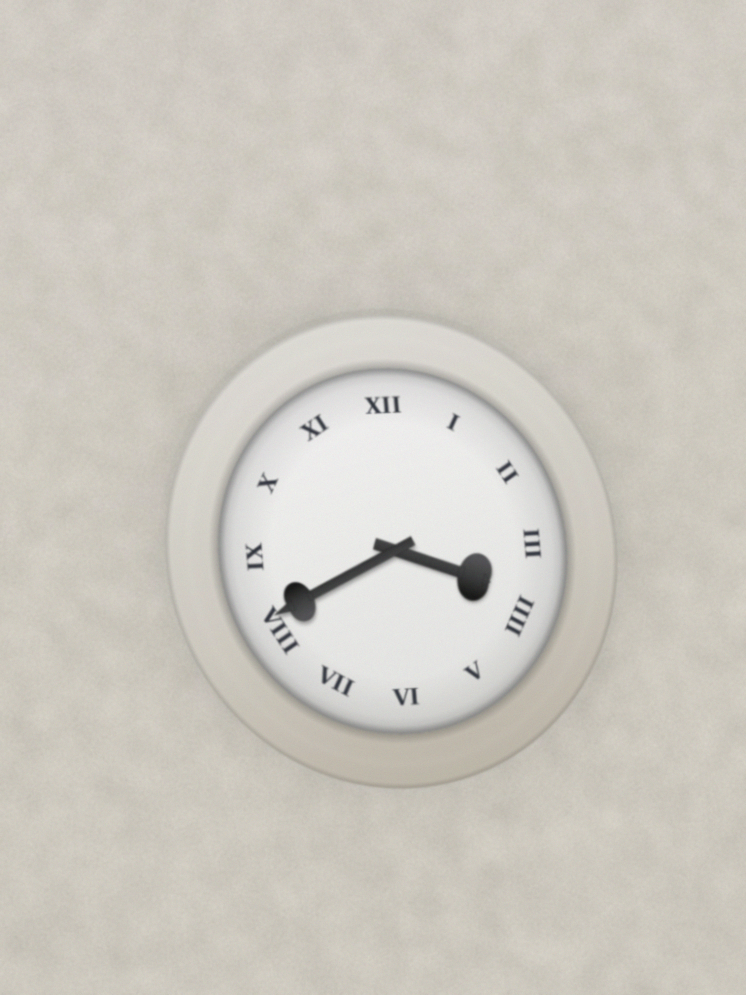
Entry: 3,41
